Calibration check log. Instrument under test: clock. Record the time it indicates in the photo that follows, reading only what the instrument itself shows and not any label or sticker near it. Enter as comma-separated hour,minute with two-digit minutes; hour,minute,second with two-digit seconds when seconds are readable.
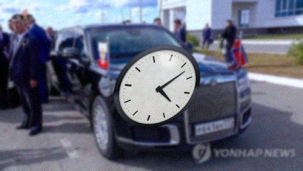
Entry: 4,07
